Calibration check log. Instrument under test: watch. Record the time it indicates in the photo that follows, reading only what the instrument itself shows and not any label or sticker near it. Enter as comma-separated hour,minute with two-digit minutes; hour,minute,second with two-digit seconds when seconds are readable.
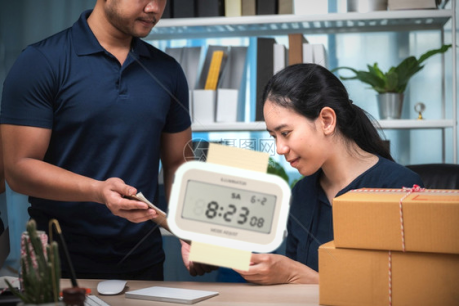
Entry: 8,23
